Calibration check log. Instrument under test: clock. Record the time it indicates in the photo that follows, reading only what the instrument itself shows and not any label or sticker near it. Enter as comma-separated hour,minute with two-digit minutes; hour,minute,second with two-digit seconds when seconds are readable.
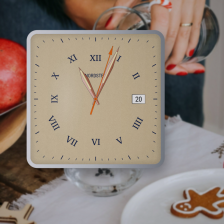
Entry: 11,04,03
